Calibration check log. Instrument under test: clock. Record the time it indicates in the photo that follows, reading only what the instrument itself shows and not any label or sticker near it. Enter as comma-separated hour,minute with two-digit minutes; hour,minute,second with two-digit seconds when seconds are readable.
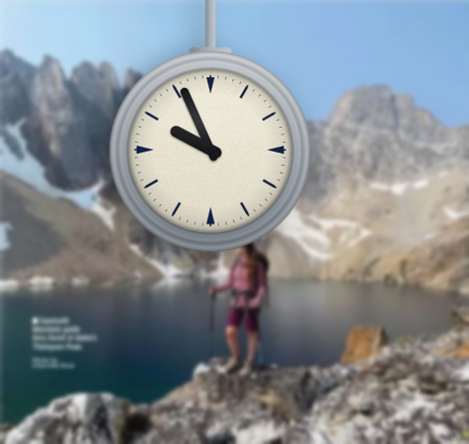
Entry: 9,56
